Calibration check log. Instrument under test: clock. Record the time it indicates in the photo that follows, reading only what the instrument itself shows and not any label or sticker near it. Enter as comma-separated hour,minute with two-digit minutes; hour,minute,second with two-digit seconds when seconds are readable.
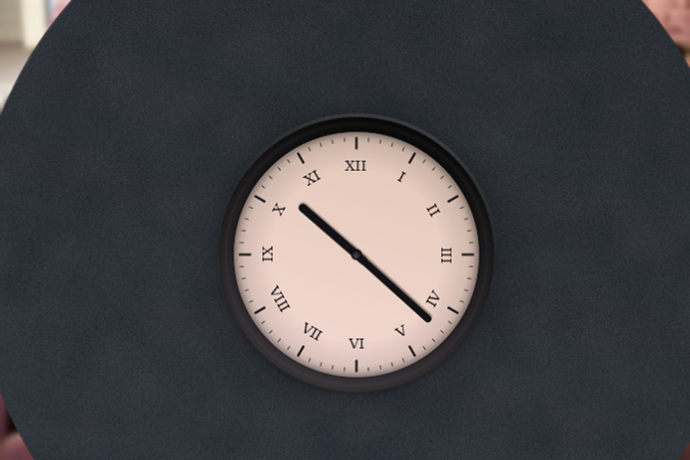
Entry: 10,22
